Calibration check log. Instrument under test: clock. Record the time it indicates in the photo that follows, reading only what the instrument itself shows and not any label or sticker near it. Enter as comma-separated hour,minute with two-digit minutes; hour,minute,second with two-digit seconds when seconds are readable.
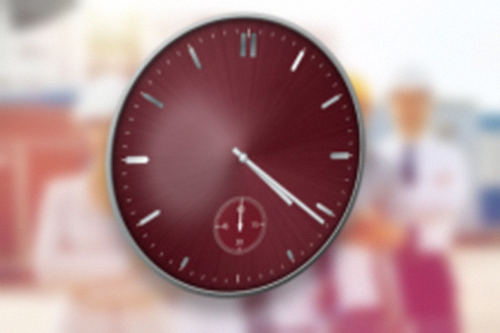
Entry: 4,21
